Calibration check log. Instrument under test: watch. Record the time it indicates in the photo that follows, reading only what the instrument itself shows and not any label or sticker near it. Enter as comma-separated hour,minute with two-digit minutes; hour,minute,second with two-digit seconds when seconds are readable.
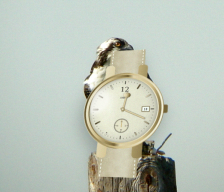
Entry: 12,19
